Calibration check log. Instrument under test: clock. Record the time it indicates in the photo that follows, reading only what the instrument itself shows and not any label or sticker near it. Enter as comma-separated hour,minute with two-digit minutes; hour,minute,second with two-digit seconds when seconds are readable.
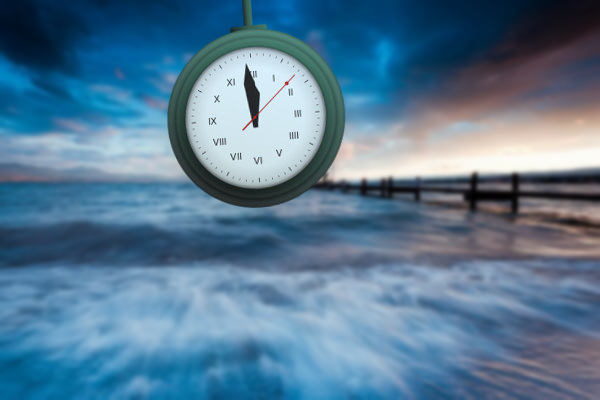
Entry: 11,59,08
